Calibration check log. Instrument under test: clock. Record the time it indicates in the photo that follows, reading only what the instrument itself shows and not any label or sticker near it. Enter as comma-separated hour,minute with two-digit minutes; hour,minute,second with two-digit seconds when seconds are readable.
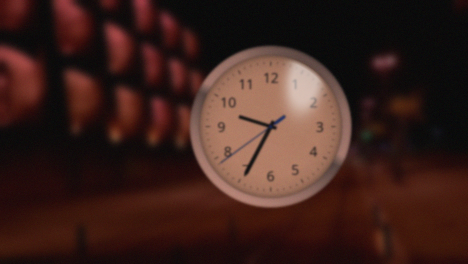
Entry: 9,34,39
